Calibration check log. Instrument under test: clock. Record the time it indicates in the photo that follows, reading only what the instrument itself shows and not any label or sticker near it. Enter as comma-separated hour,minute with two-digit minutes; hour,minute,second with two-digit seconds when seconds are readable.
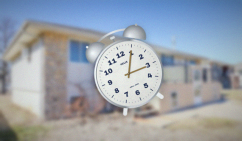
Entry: 3,05
